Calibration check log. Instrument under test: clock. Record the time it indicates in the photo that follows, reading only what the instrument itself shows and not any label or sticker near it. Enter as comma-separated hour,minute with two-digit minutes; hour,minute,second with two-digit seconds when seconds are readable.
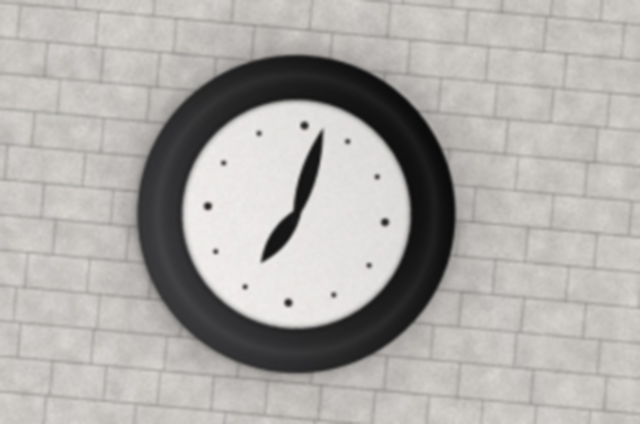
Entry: 7,02
